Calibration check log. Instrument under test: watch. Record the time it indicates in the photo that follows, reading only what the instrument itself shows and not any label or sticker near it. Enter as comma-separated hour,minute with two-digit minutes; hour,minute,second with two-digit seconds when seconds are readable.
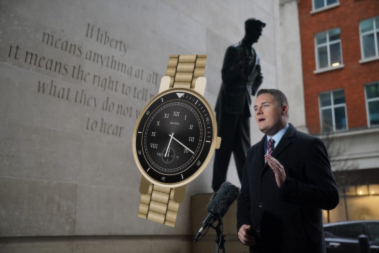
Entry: 6,19
